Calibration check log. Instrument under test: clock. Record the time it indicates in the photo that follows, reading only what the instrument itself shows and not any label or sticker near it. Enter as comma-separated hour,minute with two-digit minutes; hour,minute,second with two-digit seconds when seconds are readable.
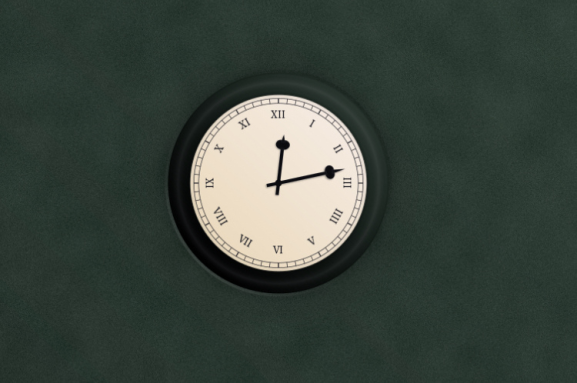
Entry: 12,13
